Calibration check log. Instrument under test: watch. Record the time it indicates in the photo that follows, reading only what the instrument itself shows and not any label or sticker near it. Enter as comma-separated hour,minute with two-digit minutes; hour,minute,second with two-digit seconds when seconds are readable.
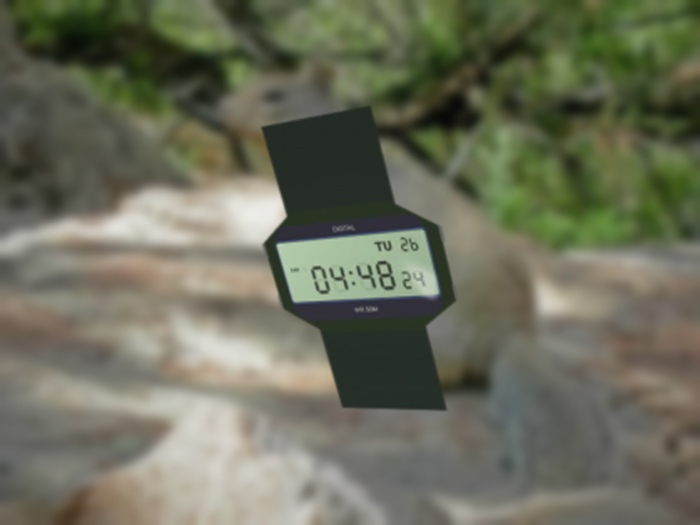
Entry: 4,48,24
